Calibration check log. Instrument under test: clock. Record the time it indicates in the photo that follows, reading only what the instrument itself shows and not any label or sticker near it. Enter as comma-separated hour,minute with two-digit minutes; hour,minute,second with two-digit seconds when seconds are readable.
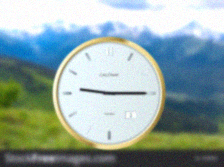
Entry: 9,15
